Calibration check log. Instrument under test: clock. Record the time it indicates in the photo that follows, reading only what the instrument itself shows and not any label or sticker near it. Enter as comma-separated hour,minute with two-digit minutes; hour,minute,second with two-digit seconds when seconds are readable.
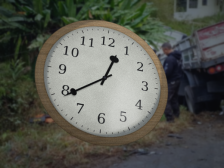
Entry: 12,39
